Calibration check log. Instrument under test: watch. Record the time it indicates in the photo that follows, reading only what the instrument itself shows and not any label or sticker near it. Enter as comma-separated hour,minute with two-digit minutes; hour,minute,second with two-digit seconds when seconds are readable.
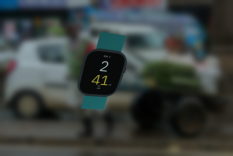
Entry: 2,41
